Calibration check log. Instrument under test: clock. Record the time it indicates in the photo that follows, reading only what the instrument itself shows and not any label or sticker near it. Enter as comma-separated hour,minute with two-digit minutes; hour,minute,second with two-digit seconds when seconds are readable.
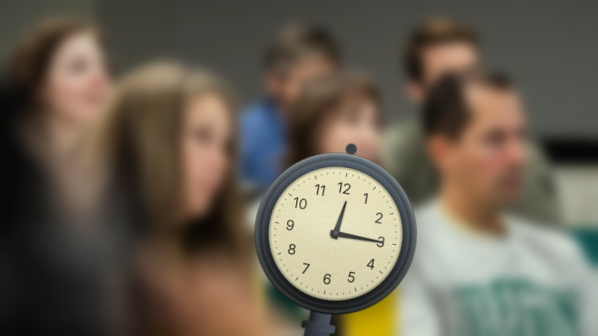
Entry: 12,15
